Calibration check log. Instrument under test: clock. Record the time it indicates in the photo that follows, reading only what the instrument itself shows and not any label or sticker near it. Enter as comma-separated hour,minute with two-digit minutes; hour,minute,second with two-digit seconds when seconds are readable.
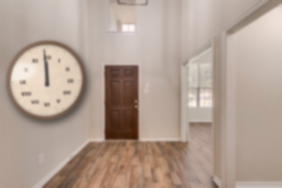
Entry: 11,59
